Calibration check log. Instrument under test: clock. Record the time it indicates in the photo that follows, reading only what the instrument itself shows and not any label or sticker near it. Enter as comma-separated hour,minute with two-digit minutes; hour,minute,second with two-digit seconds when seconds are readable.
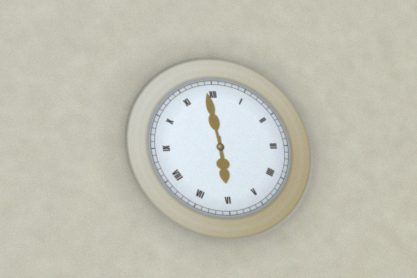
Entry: 5,59
